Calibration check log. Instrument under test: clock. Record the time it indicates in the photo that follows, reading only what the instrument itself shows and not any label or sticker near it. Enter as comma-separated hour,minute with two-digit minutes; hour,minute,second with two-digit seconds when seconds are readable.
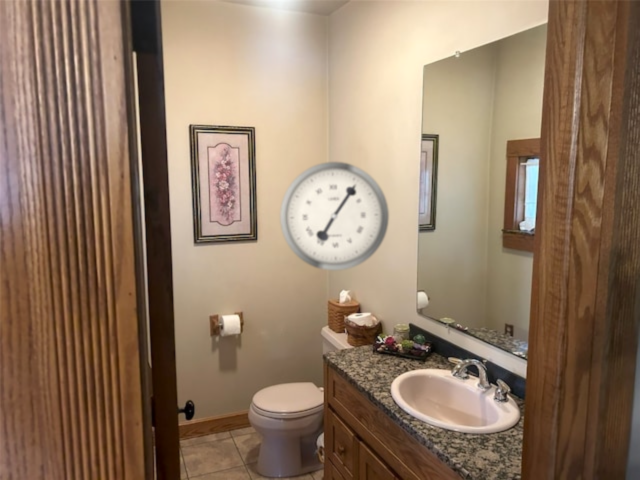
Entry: 7,06
